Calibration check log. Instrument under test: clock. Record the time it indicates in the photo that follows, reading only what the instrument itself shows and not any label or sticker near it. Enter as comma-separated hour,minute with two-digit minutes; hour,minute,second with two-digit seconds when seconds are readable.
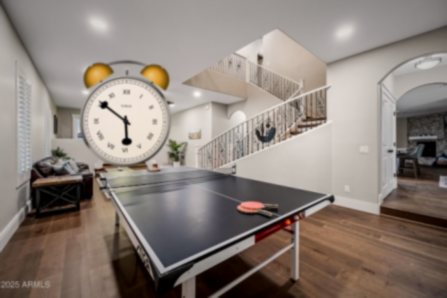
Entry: 5,51
